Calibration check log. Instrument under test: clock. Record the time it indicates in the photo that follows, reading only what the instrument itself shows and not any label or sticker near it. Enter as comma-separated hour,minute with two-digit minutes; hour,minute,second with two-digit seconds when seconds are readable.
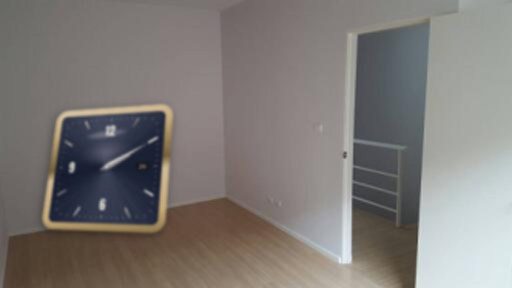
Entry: 2,10
